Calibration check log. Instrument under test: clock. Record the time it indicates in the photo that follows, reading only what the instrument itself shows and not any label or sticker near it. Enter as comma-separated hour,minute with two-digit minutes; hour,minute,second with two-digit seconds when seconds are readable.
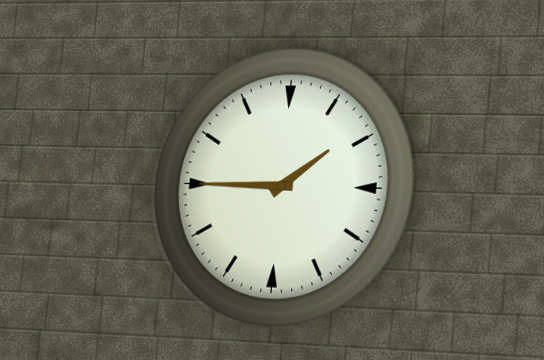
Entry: 1,45
